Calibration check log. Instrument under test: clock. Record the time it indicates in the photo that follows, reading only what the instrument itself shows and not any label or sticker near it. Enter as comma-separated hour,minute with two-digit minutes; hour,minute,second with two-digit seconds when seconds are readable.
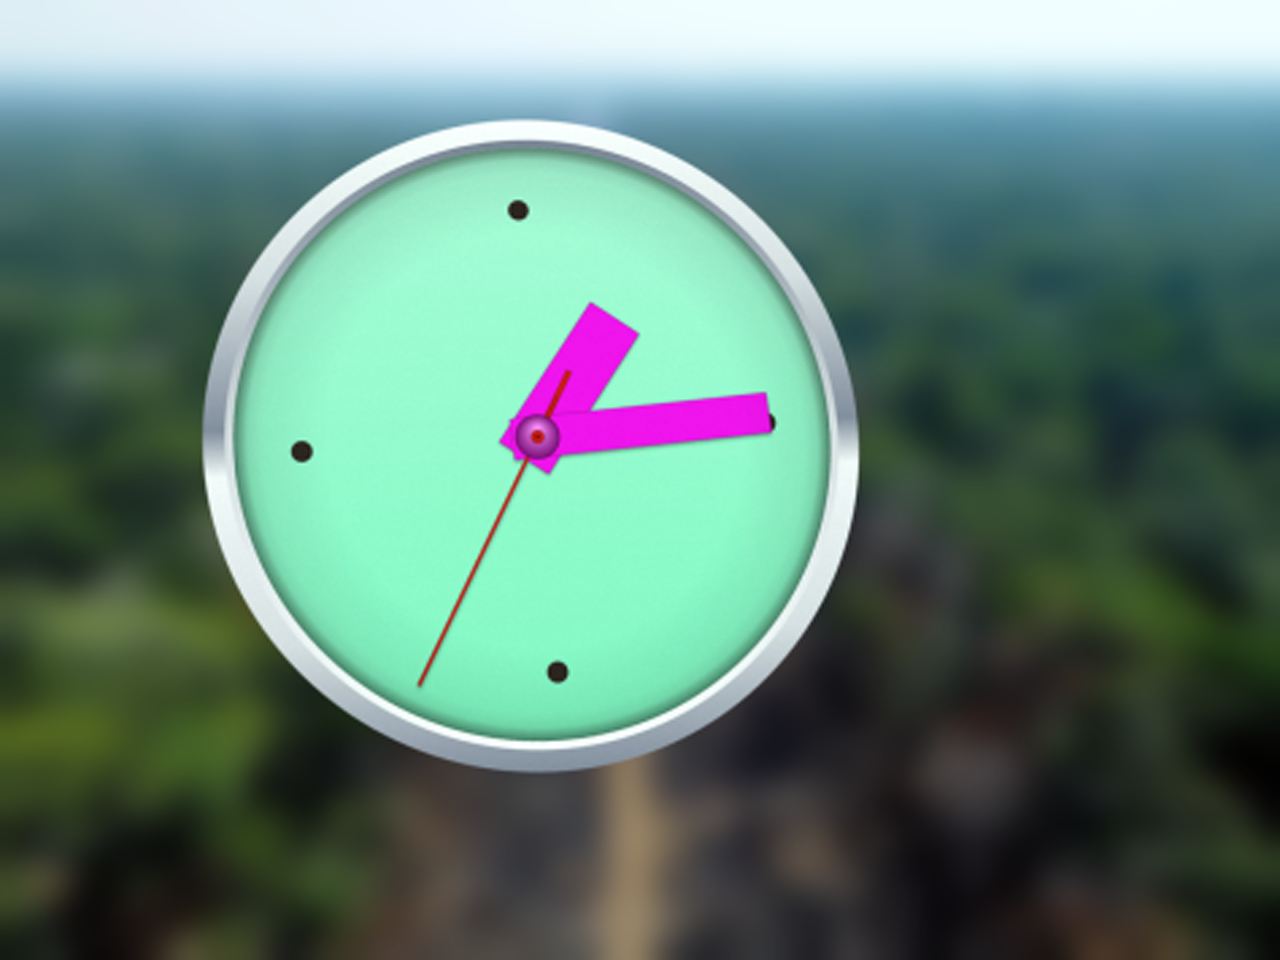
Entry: 1,14,35
